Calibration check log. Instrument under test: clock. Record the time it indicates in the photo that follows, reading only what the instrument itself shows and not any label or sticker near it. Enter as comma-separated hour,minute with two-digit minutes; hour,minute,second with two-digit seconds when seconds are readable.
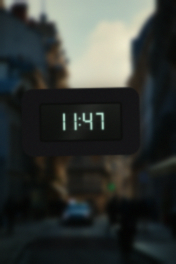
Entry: 11,47
